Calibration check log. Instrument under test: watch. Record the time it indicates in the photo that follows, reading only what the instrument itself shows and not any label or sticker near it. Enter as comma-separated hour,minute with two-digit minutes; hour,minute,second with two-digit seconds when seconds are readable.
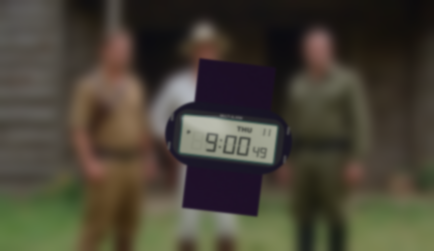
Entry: 9,00
